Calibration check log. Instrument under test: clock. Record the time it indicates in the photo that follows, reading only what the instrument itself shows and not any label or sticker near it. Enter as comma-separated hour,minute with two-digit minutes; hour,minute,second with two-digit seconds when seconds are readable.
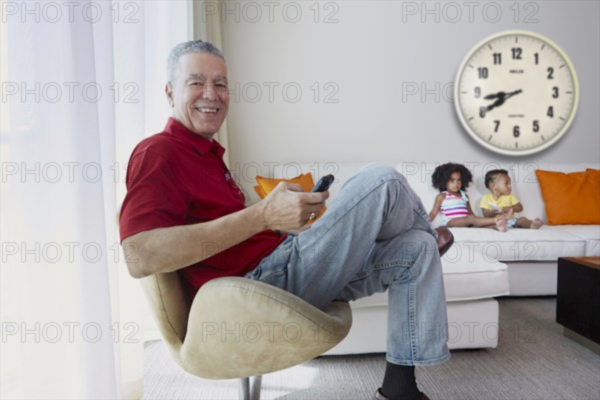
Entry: 8,40
